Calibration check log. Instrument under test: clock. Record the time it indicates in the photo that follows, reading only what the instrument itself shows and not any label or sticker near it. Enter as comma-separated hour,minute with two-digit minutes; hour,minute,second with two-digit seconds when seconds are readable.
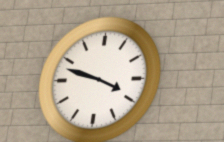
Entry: 3,48
